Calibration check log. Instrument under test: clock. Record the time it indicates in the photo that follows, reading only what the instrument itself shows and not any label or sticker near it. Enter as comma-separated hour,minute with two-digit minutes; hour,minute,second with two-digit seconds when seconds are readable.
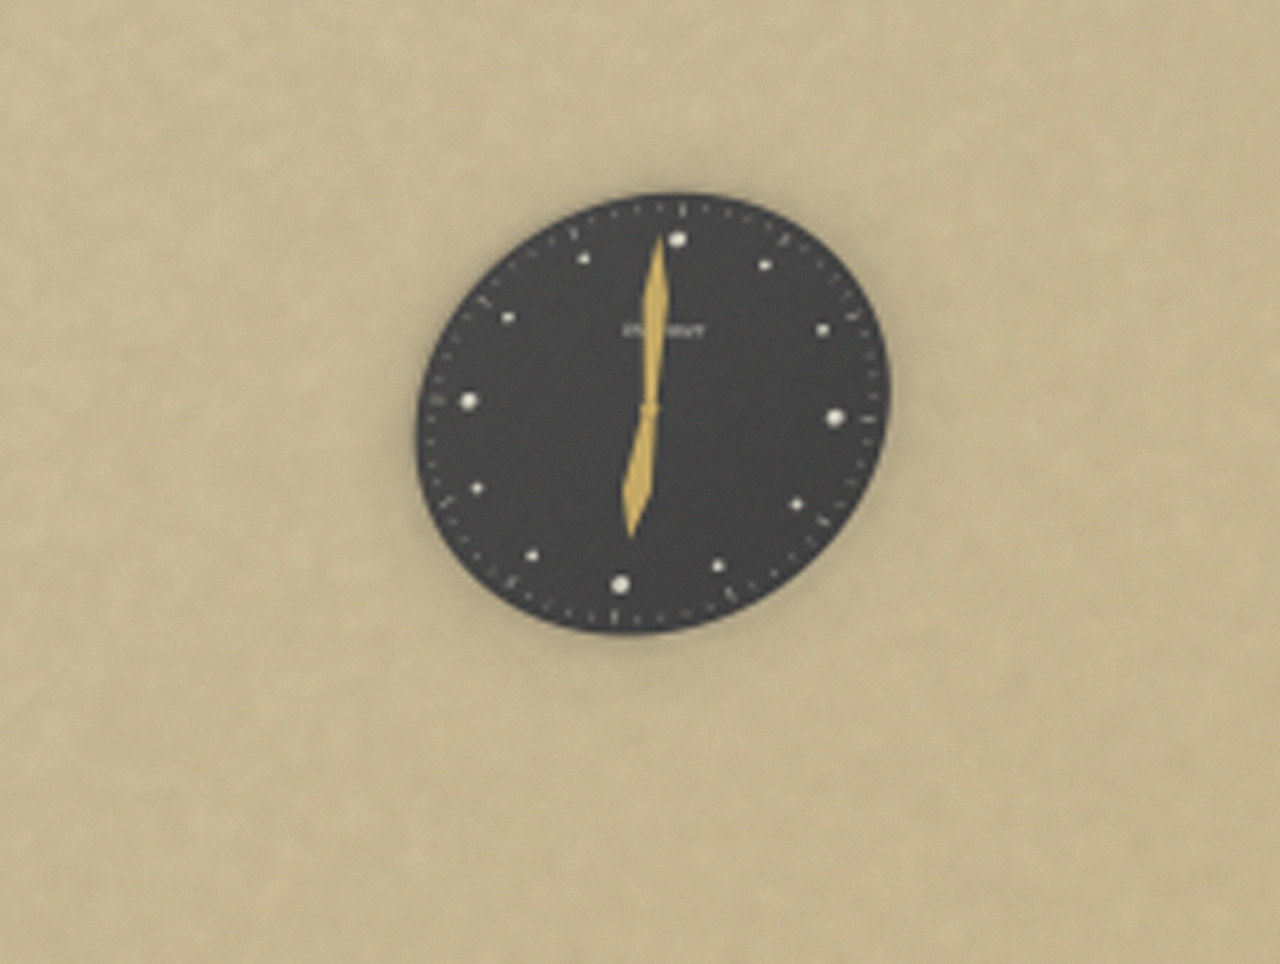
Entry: 5,59
